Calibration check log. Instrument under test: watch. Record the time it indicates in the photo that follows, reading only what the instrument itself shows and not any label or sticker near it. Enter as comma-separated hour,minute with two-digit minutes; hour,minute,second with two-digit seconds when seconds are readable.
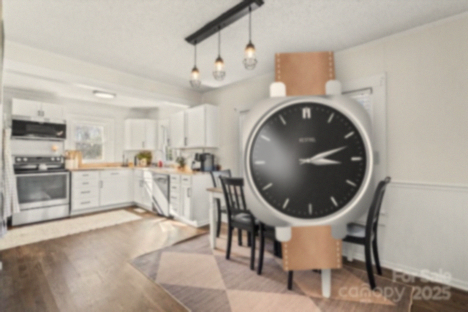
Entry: 3,12
